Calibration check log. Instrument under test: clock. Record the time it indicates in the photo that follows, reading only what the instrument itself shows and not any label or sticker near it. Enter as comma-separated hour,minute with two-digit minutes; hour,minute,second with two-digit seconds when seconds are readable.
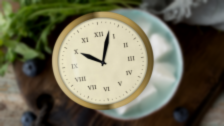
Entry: 10,03
